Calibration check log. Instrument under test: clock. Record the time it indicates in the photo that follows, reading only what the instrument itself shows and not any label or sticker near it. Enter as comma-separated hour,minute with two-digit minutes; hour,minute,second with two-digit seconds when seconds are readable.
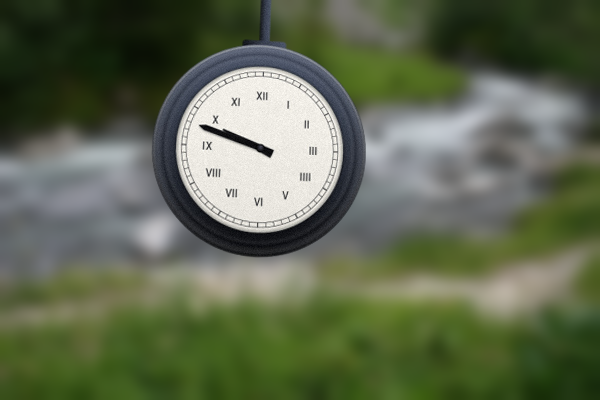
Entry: 9,48
